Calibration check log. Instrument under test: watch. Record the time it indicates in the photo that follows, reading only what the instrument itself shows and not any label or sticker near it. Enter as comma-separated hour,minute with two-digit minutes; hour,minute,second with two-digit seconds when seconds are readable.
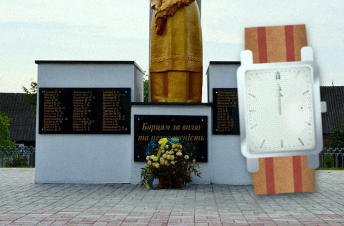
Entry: 12,00
